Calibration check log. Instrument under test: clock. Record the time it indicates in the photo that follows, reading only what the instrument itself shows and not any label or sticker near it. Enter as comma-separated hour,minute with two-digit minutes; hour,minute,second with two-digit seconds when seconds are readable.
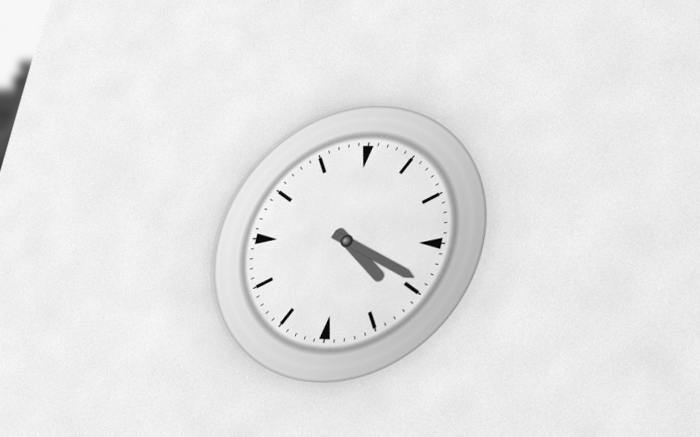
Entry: 4,19
